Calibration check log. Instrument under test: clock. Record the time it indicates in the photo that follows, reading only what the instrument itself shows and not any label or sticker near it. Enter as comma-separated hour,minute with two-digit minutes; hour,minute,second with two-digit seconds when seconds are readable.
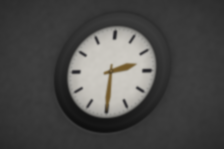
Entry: 2,30
